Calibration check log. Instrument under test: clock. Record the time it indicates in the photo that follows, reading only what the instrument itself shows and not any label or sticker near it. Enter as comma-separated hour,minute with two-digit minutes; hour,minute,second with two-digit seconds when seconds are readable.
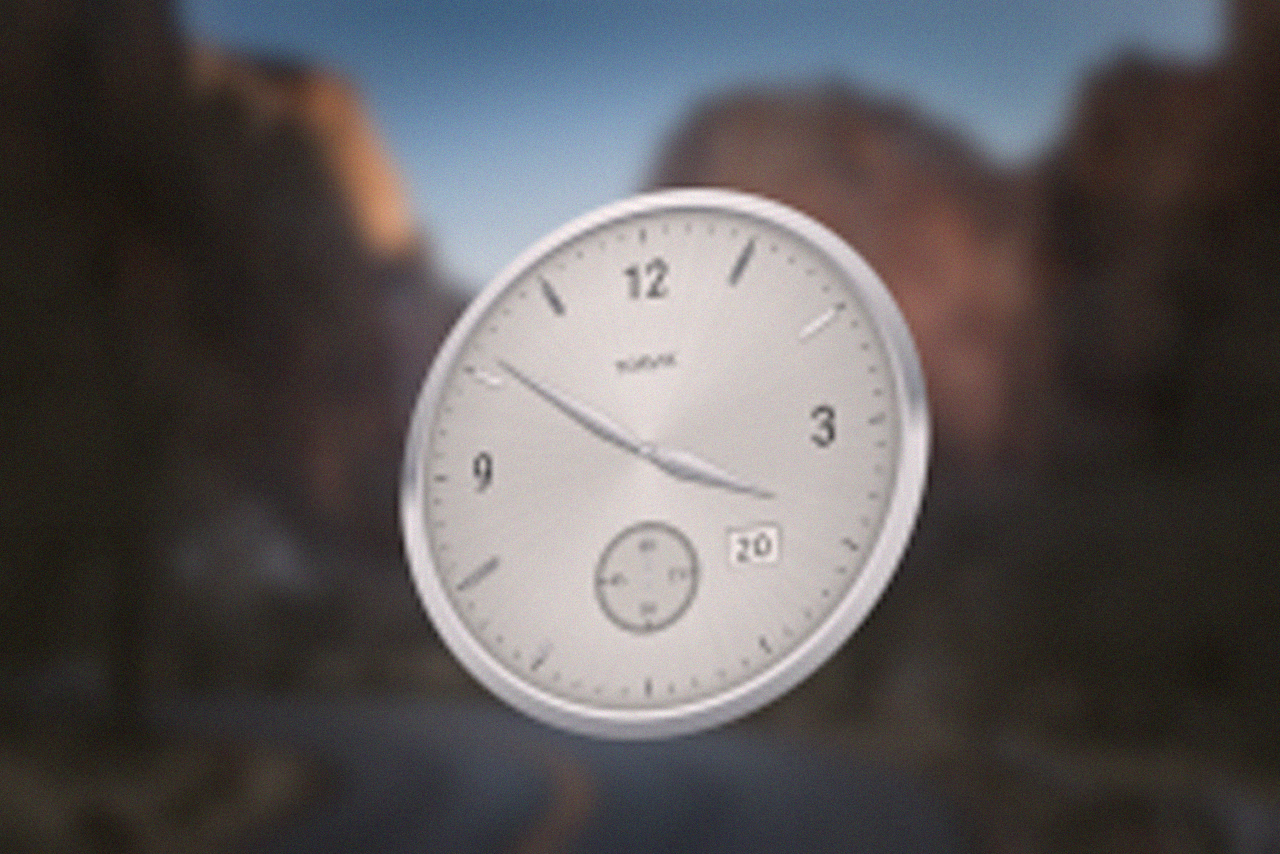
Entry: 3,51
